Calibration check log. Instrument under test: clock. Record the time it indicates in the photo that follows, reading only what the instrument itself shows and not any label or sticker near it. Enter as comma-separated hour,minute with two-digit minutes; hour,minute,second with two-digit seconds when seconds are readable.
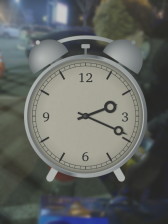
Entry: 2,19
